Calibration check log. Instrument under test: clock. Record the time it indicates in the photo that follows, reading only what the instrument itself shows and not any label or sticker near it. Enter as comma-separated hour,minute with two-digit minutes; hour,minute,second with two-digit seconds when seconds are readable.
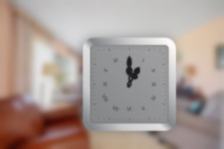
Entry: 1,00
